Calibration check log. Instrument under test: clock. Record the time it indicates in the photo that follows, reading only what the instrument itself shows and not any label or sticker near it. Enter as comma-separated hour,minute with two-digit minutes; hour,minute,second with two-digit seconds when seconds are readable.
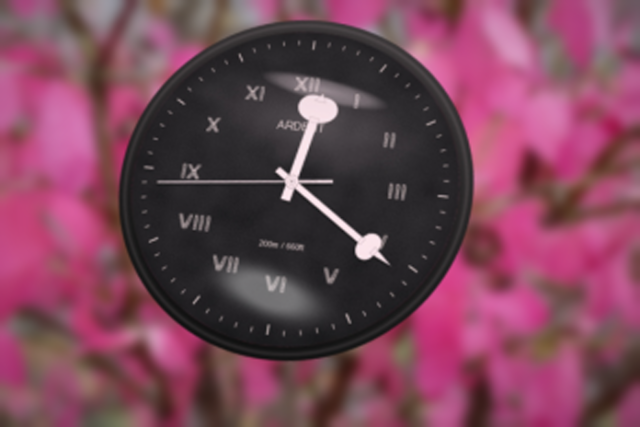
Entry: 12,20,44
